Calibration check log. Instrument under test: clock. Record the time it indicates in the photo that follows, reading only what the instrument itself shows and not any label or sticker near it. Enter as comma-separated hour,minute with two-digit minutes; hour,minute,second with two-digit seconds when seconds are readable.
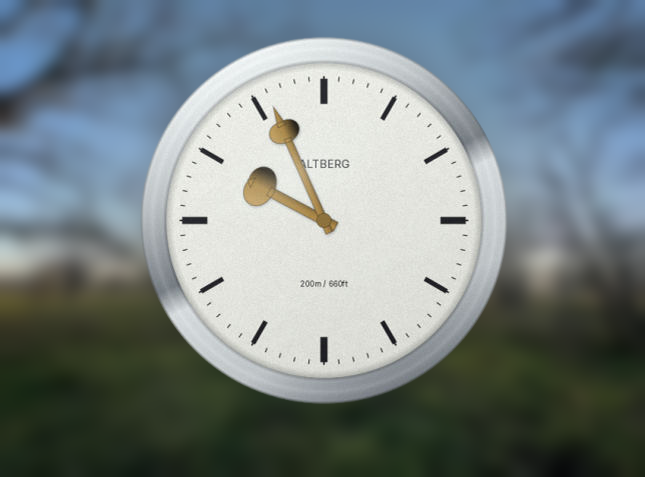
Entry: 9,56
